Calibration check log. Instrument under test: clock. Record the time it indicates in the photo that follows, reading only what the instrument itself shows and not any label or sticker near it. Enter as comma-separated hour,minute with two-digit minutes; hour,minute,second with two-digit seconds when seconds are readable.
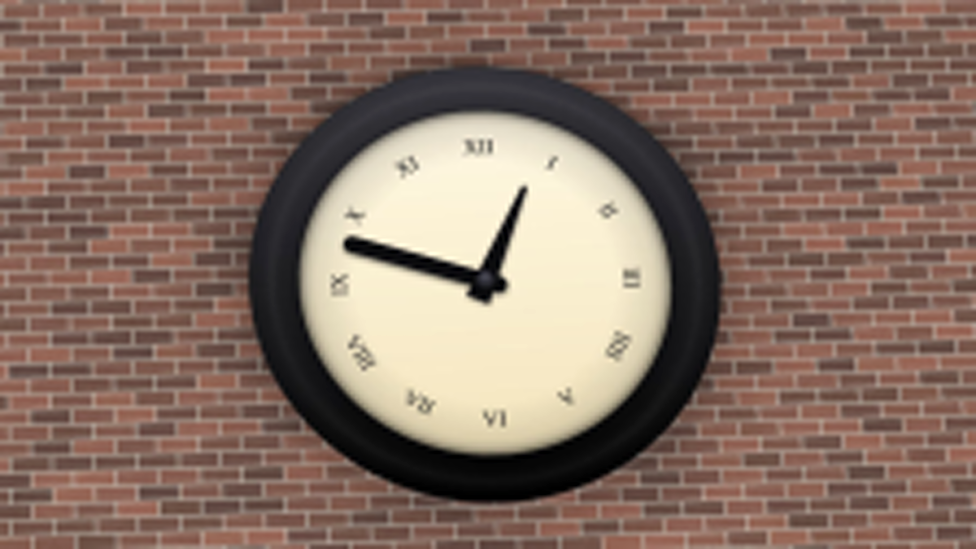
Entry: 12,48
